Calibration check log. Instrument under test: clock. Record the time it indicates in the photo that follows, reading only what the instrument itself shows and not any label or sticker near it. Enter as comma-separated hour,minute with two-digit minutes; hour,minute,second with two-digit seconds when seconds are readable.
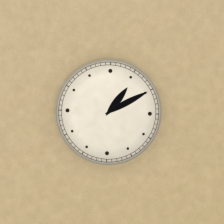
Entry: 1,10
